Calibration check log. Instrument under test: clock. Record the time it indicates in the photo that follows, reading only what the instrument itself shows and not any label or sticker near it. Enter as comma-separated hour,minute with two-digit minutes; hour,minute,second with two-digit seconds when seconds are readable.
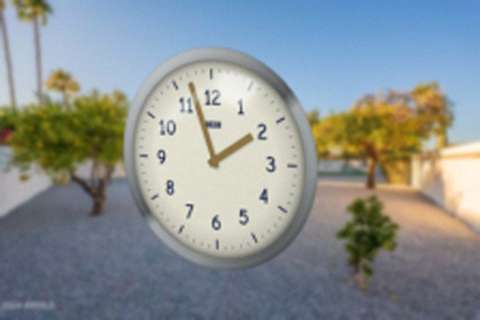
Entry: 1,57
